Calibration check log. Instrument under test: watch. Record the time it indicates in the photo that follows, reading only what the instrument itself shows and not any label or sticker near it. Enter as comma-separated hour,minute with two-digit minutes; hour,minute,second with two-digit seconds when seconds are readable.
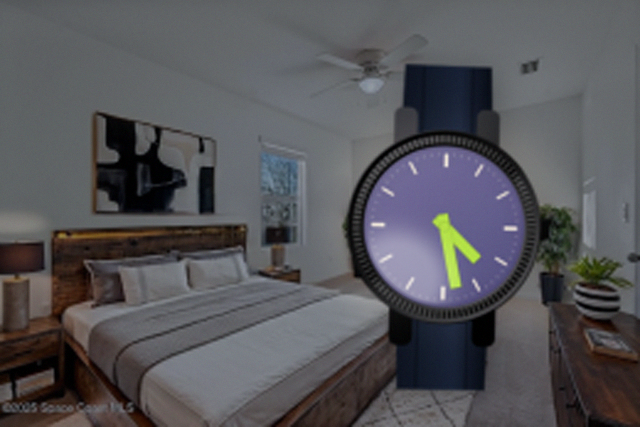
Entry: 4,28
